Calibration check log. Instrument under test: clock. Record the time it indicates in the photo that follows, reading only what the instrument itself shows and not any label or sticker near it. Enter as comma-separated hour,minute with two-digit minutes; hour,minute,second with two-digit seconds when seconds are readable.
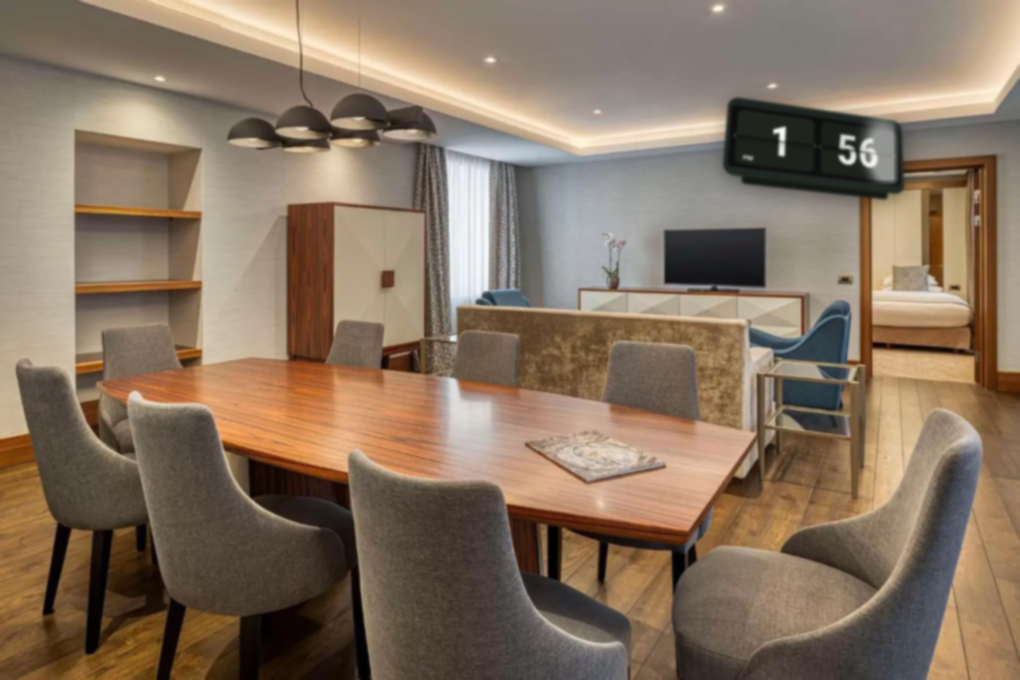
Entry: 1,56
